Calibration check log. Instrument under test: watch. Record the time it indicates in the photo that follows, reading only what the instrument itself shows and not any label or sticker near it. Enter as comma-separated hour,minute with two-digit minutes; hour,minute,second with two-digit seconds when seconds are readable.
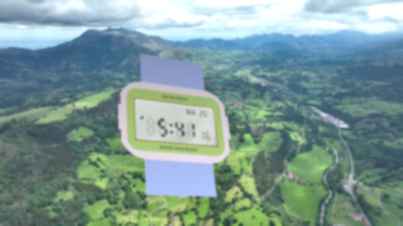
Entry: 5,41
